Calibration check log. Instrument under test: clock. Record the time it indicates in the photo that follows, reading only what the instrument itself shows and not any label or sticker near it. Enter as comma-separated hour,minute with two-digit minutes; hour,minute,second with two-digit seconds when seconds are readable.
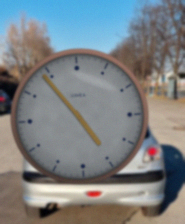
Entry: 4,54
